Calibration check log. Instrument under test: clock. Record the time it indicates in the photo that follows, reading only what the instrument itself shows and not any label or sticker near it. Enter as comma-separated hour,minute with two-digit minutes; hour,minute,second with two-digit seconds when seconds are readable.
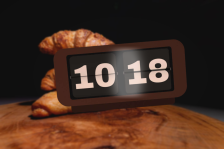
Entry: 10,18
